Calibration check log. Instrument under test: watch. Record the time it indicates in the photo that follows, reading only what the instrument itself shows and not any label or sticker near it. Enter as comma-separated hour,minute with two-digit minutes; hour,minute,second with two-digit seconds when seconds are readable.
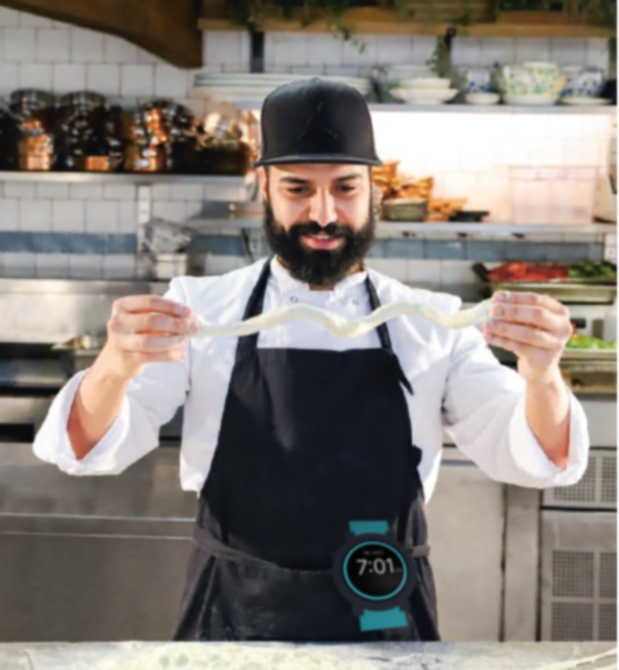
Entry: 7,01
